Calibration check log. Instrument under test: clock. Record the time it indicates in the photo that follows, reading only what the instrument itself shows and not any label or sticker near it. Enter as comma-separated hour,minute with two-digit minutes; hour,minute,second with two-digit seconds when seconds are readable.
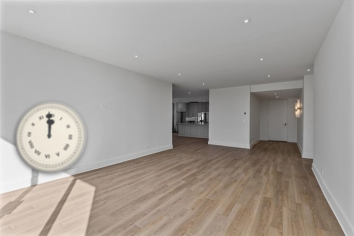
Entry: 11,59
